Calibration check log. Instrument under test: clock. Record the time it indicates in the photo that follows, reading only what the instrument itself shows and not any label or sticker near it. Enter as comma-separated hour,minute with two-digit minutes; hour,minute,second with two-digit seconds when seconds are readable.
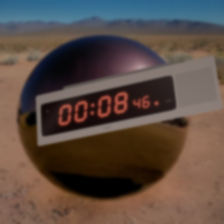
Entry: 0,08,46
